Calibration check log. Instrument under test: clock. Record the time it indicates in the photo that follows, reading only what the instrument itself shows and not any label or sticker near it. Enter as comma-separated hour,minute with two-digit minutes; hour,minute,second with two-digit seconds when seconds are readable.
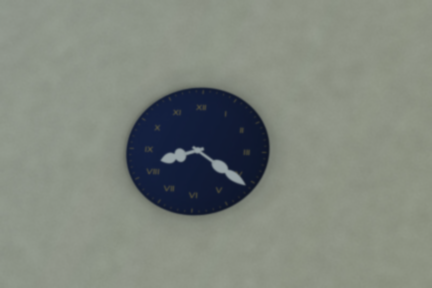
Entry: 8,21
